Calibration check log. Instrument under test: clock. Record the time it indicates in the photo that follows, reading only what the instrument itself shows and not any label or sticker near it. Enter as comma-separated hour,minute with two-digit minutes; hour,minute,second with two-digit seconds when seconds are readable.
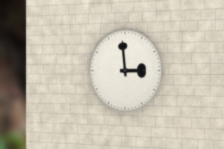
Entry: 2,59
